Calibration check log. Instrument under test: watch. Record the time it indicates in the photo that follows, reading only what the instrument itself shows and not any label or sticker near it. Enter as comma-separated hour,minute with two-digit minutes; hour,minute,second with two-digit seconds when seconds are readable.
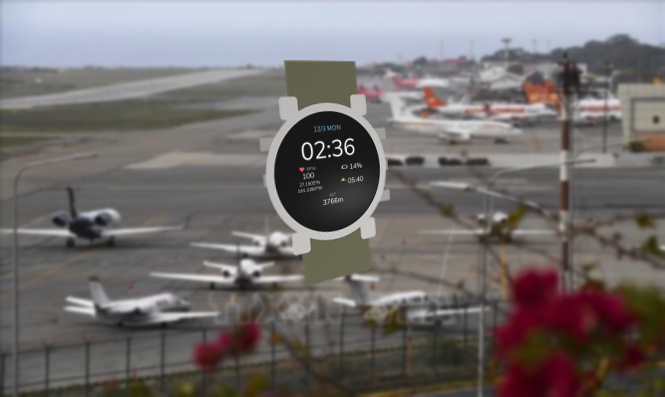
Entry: 2,36
